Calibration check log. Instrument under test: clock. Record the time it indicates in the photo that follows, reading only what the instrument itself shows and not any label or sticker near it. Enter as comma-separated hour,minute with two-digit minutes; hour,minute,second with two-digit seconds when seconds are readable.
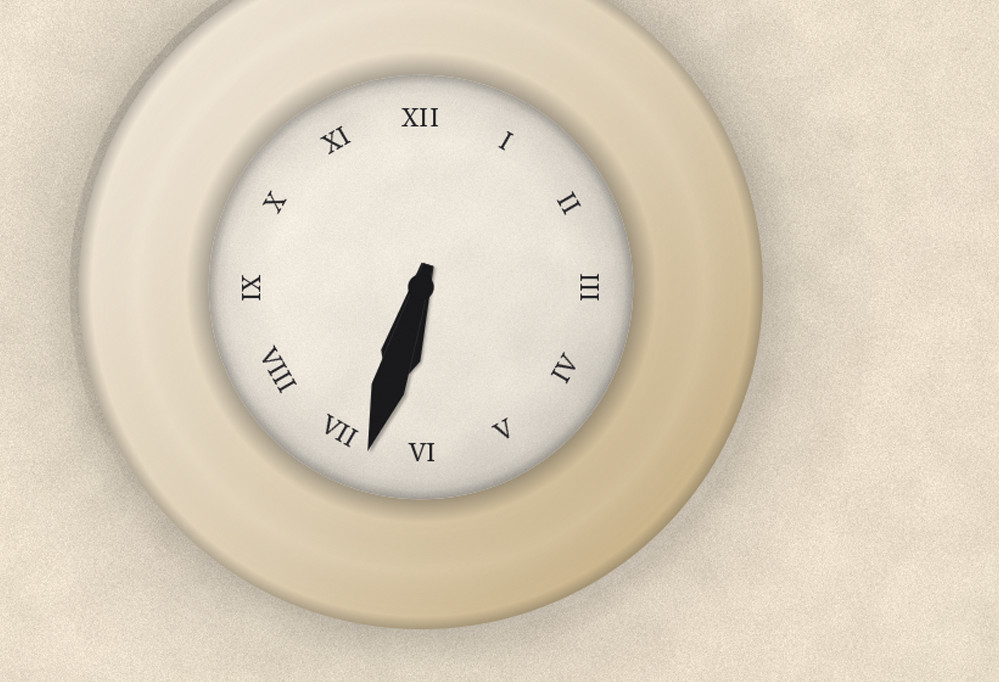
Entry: 6,33
